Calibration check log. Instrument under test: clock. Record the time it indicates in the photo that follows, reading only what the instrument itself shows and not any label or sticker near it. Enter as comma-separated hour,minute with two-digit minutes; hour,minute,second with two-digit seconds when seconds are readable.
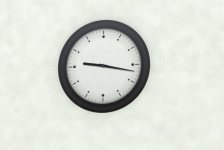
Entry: 9,17
